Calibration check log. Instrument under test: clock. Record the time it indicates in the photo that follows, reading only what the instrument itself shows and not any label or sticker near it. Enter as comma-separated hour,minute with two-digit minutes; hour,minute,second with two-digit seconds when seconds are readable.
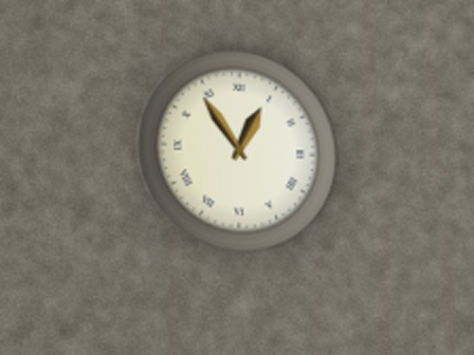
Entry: 12,54
